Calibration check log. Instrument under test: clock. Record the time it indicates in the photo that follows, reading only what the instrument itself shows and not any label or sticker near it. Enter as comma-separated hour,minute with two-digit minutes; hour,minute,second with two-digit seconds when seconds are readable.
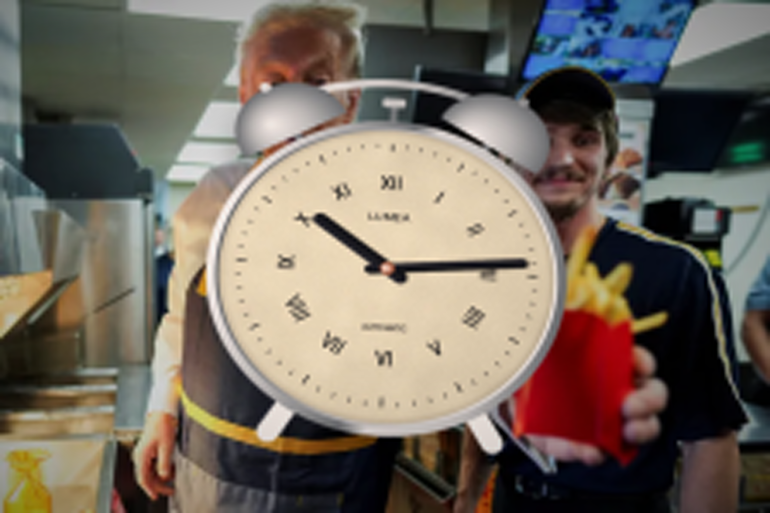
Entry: 10,14
